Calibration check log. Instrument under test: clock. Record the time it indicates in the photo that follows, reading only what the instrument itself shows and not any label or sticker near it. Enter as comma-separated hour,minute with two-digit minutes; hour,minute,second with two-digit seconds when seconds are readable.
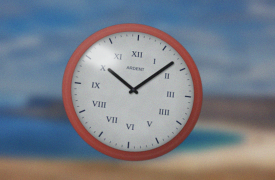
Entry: 10,08
